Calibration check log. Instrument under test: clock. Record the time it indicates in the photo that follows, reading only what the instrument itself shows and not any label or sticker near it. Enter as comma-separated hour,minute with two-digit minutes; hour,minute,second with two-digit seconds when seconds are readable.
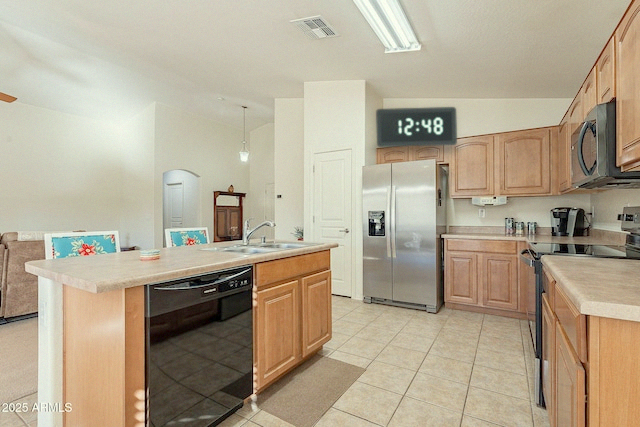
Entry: 12,48
